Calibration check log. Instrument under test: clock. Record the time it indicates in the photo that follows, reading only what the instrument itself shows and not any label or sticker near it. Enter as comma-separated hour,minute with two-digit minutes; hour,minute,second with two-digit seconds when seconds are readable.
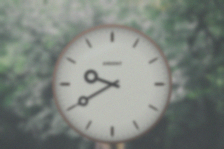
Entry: 9,40
